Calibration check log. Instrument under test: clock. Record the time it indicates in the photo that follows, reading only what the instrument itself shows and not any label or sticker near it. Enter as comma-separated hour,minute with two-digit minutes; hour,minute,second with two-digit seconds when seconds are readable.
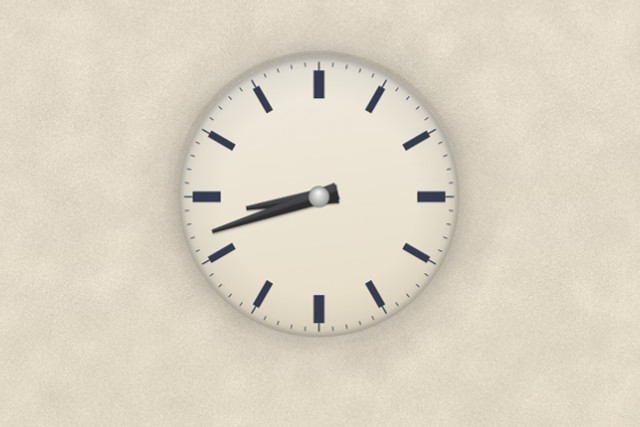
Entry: 8,42
